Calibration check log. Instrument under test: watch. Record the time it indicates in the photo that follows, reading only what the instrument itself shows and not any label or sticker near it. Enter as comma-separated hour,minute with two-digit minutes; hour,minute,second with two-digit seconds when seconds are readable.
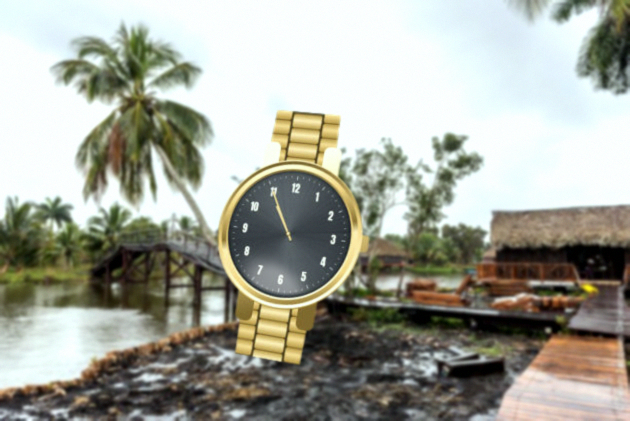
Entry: 10,55
